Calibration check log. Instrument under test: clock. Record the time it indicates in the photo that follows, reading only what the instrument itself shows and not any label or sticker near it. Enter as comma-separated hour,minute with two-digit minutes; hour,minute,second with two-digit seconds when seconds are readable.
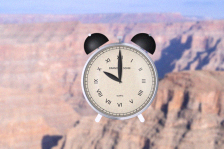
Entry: 10,00
